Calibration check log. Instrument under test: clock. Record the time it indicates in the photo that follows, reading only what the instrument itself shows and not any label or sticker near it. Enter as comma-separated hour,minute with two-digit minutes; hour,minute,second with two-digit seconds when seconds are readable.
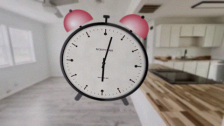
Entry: 6,02
